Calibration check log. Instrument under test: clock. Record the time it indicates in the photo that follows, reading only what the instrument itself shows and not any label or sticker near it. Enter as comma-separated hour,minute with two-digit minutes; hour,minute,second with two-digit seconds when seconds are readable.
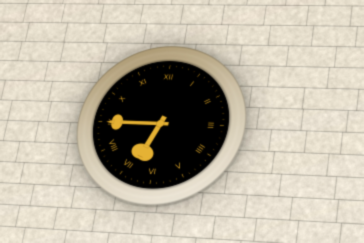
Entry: 6,45
